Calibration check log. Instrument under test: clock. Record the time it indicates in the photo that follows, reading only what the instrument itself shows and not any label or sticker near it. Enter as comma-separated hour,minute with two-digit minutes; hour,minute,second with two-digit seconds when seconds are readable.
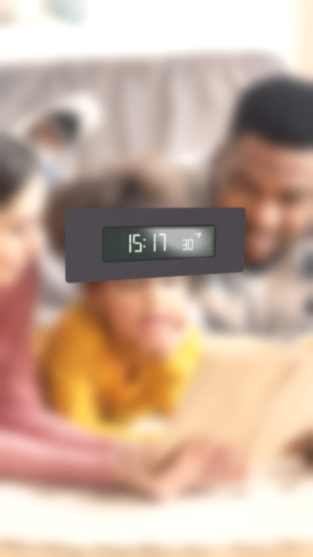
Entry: 15,17
